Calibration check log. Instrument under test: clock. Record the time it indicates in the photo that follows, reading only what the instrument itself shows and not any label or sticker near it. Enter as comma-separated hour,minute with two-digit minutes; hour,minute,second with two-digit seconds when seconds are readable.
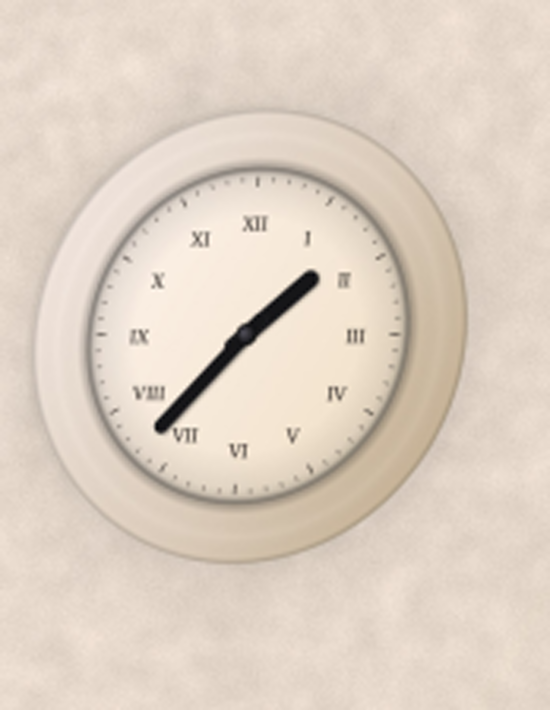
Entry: 1,37
